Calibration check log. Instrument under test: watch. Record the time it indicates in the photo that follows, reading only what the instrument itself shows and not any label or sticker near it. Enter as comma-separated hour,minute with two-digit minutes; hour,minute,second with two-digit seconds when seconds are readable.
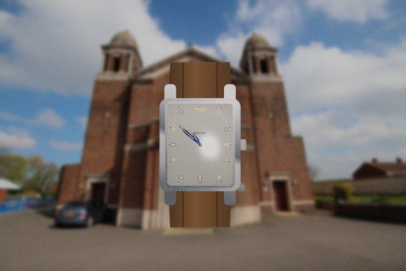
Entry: 10,52
